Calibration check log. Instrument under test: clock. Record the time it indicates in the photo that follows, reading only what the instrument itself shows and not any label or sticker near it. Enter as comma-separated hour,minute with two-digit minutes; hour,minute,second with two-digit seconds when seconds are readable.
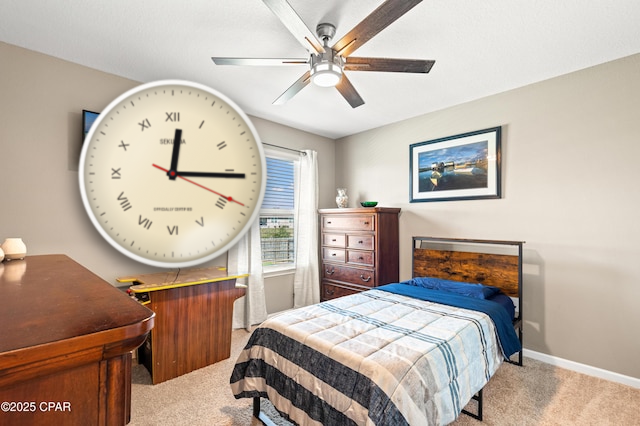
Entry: 12,15,19
